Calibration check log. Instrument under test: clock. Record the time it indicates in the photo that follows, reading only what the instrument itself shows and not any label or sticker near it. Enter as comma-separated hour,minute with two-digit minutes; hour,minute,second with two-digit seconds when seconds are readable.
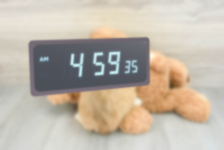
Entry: 4,59,35
